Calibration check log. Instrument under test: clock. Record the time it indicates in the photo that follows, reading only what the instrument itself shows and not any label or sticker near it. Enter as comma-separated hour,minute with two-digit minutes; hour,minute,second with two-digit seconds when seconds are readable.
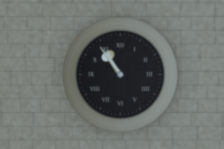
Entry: 10,54
